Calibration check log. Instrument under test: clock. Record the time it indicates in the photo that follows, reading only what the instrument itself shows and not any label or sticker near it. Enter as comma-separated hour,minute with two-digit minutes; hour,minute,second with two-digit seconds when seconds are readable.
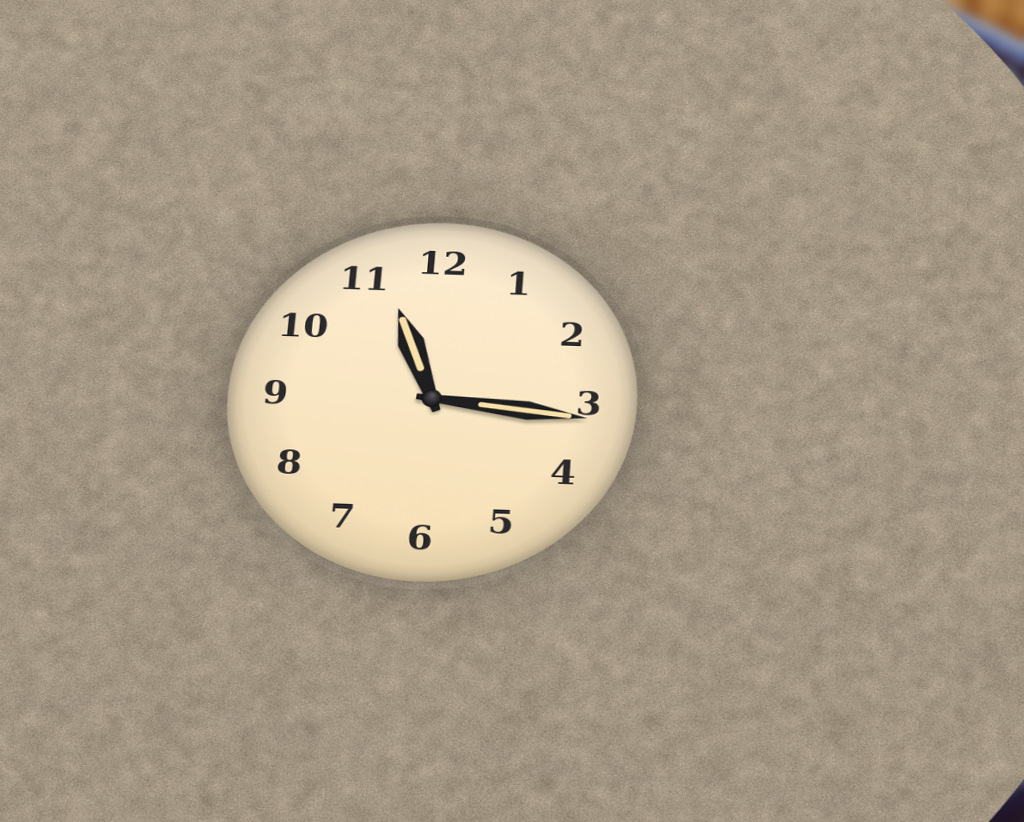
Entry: 11,16
